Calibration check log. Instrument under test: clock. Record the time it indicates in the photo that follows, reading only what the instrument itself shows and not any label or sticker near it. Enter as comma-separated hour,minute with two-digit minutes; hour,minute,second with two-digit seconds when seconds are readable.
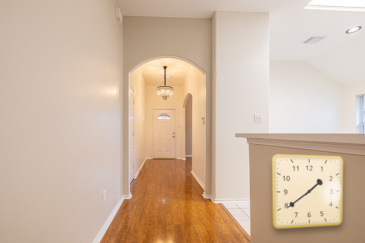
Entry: 1,39
